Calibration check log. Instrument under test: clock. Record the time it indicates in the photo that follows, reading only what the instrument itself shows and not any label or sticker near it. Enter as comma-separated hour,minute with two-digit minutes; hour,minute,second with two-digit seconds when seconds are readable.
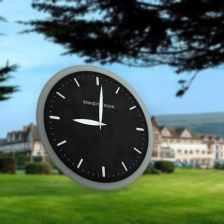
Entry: 9,01
